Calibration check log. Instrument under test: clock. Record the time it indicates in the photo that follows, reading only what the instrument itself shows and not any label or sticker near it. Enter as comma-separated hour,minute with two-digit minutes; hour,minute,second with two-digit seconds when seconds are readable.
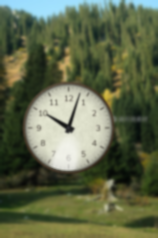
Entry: 10,03
